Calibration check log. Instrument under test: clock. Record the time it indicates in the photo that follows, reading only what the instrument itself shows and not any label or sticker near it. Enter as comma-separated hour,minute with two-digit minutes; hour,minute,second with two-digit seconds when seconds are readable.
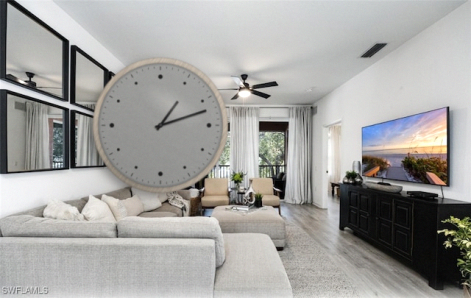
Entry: 1,12
